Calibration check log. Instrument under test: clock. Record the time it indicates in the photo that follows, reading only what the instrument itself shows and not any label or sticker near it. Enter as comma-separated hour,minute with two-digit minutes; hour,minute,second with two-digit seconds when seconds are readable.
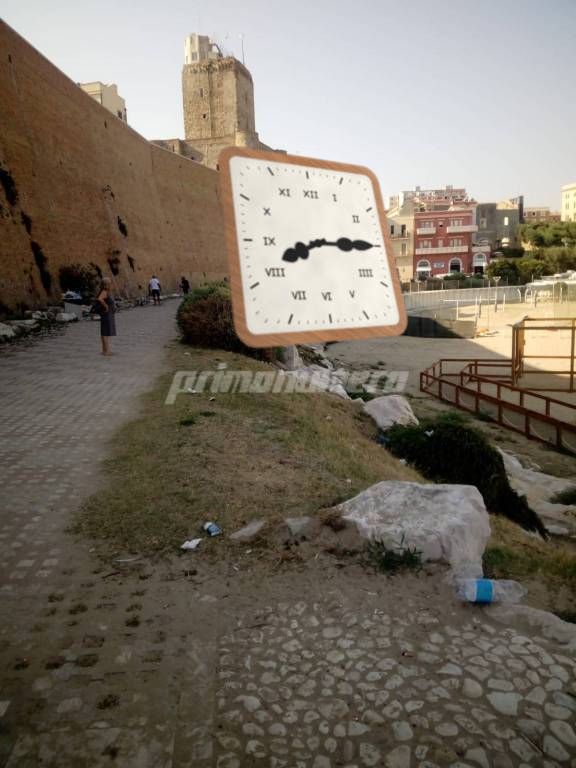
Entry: 8,15
